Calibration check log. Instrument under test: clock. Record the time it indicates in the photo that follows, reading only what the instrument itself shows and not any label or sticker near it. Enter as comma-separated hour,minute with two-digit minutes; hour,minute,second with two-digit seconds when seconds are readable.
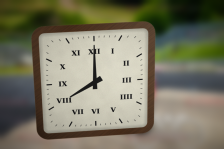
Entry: 8,00
